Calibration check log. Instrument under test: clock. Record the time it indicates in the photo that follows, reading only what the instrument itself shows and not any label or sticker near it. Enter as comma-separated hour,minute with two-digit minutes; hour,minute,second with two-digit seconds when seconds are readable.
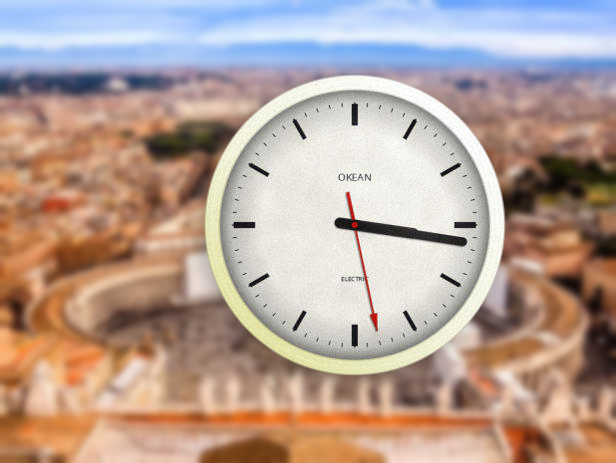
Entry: 3,16,28
